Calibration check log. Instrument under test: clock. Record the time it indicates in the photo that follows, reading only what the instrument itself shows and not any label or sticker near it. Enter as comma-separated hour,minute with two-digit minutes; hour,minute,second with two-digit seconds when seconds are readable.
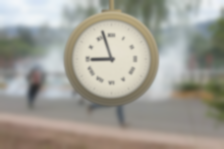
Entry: 8,57
